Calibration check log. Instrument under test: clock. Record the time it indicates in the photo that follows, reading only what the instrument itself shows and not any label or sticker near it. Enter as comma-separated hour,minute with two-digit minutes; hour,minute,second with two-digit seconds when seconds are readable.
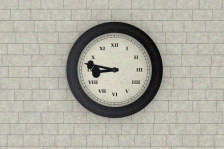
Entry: 8,47
